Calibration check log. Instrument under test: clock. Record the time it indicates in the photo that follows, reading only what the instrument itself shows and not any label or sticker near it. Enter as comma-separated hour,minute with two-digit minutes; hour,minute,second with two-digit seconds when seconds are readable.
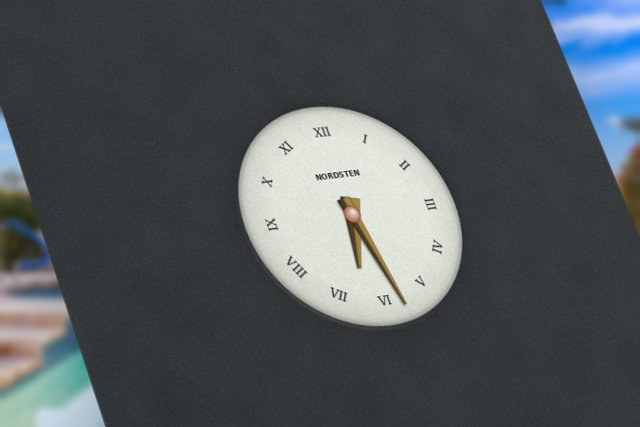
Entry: 6,28
